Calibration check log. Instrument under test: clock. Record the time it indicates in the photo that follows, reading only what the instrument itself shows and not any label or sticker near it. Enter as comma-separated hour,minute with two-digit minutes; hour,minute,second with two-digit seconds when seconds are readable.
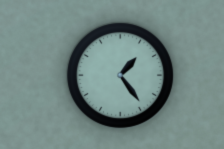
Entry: 1,24
